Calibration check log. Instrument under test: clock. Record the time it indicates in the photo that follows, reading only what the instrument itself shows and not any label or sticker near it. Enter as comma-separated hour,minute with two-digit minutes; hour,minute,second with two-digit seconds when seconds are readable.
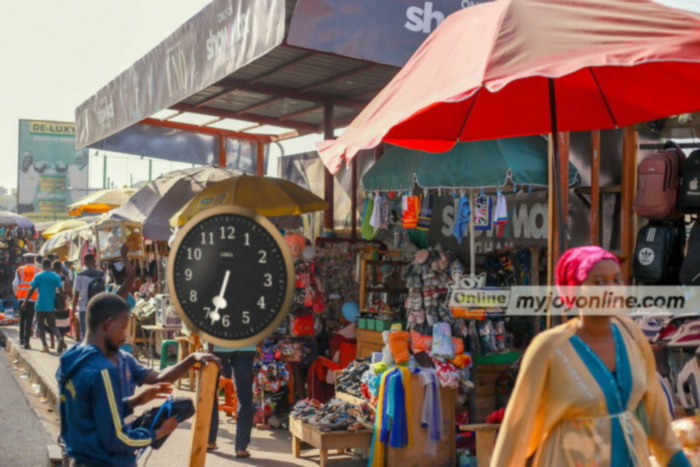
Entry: 6,33
